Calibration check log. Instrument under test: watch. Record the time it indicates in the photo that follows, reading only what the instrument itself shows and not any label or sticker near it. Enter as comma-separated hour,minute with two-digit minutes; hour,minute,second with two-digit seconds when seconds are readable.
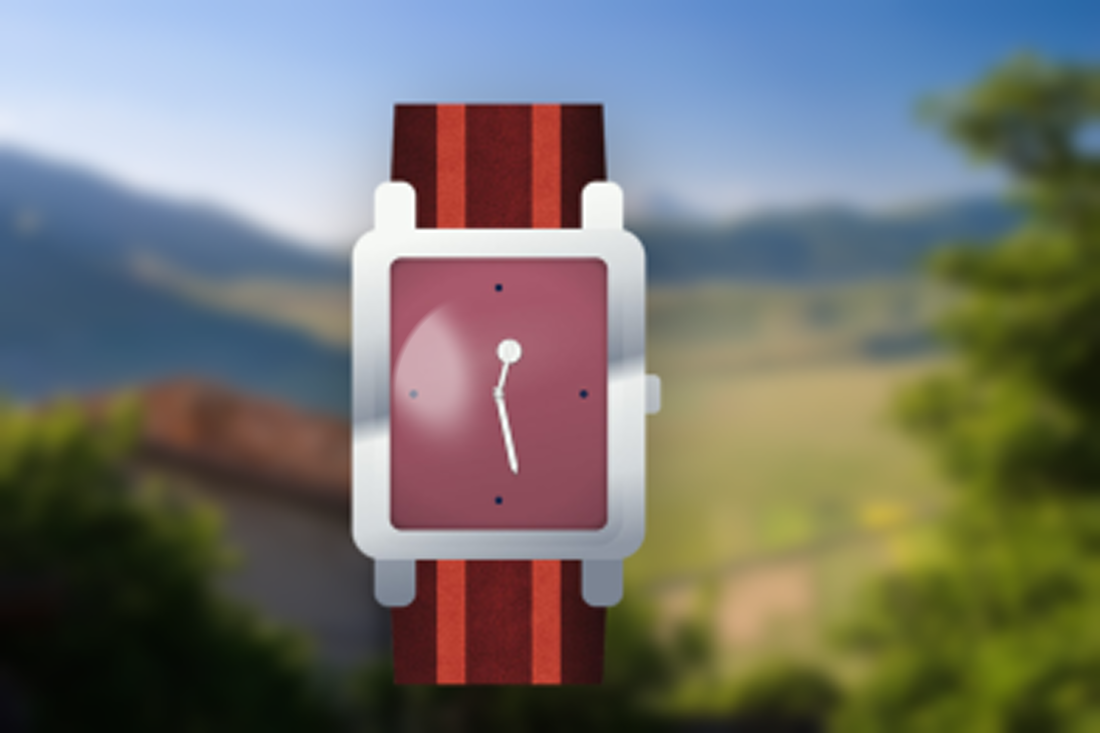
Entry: 12,28
